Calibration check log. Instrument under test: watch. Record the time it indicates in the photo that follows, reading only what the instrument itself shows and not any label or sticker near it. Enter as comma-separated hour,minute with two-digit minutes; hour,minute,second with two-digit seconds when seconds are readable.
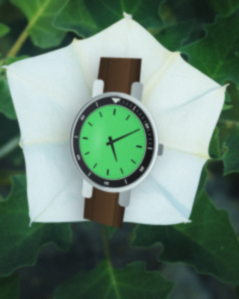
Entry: 5,10
